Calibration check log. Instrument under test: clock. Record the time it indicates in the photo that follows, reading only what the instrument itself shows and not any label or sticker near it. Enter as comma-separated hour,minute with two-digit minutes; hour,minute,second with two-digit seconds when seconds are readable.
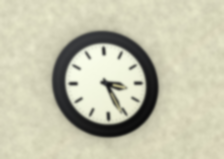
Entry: 3,26
